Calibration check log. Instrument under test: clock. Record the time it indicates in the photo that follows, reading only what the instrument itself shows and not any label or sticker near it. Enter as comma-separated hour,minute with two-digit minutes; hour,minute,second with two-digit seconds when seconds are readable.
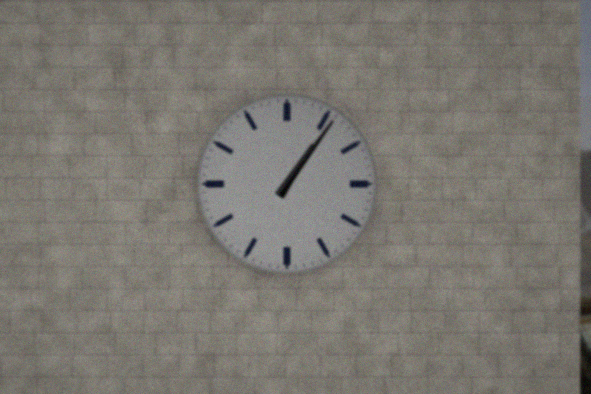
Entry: 1,06
